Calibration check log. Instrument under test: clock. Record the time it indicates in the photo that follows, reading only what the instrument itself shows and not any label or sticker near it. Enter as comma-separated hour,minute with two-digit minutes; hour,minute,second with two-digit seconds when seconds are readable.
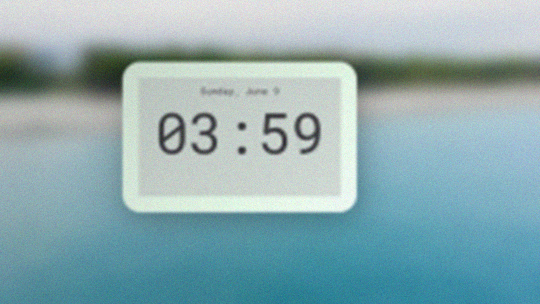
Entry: 3,59
